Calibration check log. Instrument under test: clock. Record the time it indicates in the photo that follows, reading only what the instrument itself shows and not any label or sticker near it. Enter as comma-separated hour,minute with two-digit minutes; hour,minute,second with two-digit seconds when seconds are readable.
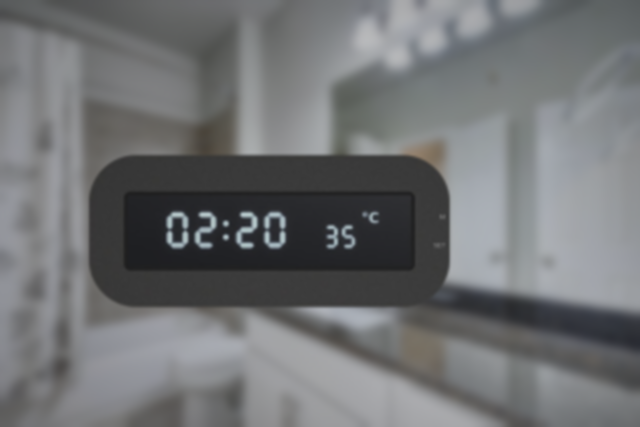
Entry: 2,20
